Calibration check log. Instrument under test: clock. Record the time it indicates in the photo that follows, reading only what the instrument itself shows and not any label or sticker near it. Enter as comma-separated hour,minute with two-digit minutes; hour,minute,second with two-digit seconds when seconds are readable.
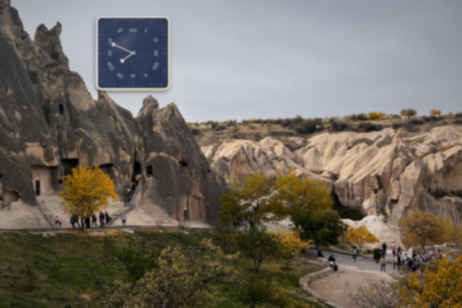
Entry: 7,49
